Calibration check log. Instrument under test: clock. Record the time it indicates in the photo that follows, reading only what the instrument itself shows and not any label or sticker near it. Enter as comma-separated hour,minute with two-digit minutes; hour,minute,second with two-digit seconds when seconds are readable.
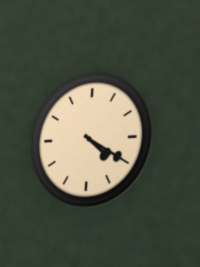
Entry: 4,20
